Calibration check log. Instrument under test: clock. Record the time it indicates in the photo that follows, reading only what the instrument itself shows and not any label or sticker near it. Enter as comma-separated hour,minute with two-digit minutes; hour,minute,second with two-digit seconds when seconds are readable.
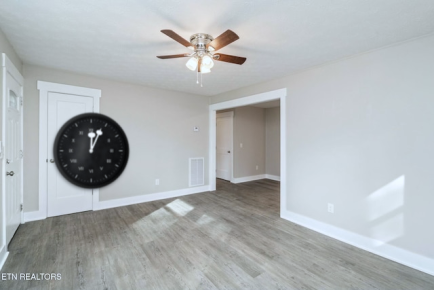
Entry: 12,04
